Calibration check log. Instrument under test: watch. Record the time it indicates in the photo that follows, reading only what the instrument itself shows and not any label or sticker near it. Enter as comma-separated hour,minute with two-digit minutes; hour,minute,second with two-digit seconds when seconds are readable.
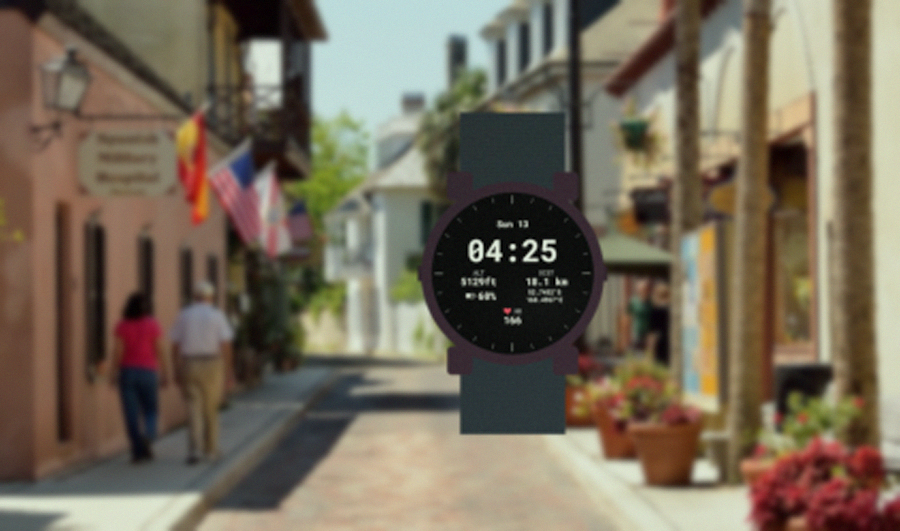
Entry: 4,25
